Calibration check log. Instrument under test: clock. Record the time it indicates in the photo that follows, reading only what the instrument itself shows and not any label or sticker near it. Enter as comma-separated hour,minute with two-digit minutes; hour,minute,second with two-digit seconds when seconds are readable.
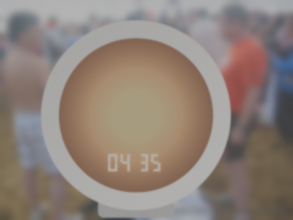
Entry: 4,35
